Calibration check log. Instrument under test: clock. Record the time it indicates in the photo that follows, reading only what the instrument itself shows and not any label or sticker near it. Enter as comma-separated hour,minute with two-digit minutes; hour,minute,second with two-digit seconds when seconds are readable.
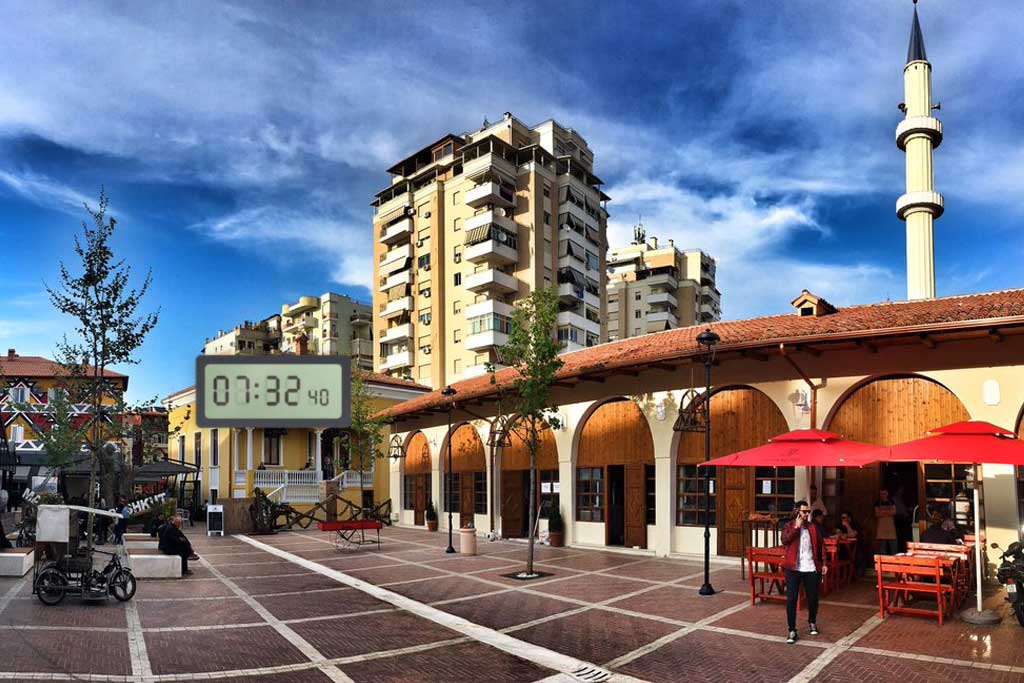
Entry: 7,32,40
